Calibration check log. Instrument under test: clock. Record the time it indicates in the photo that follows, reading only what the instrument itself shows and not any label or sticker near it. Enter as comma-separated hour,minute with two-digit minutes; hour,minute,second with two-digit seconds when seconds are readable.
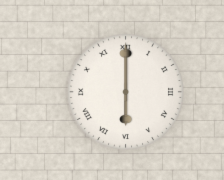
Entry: 6,00
